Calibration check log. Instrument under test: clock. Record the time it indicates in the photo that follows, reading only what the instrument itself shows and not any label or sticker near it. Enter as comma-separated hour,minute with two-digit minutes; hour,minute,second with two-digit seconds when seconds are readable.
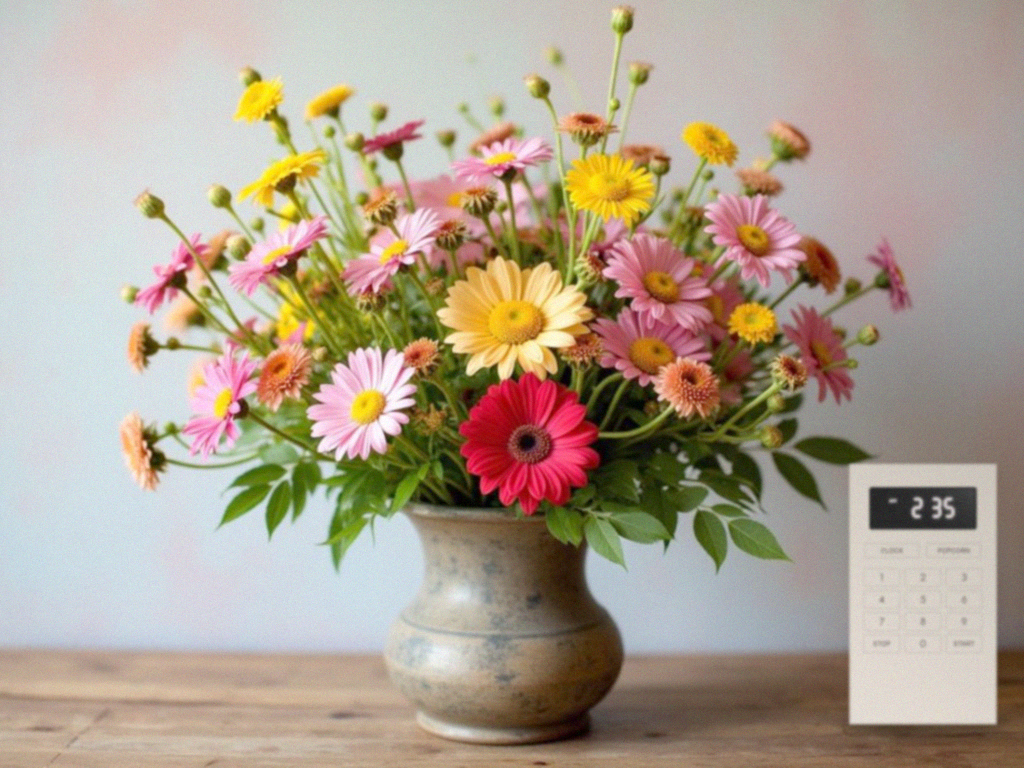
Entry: 2,35
